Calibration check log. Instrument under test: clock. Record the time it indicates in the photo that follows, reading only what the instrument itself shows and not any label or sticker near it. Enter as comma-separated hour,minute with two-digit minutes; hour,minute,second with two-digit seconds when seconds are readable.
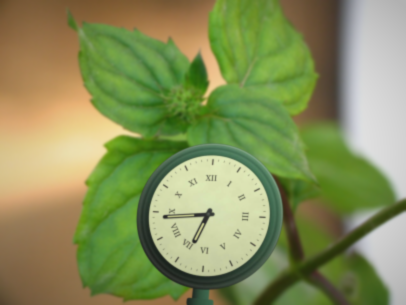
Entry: 6,44
